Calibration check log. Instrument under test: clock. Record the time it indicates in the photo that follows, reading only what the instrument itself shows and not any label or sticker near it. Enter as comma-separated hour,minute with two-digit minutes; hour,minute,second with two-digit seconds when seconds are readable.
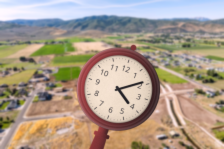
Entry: 4,09
